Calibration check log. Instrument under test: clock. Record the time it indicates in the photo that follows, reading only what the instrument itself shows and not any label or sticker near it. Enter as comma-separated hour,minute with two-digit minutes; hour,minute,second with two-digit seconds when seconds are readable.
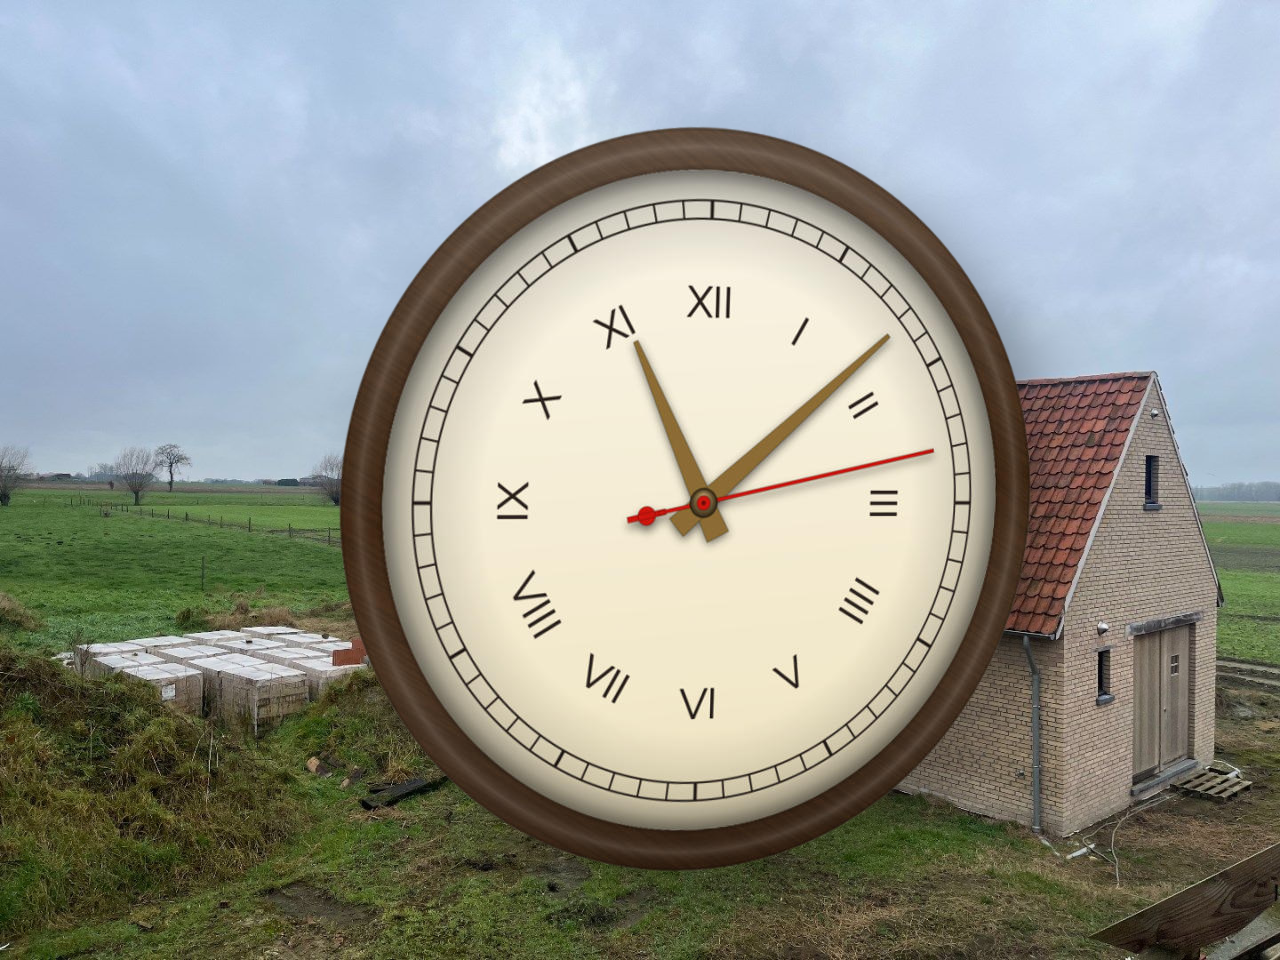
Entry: 11,08,13
